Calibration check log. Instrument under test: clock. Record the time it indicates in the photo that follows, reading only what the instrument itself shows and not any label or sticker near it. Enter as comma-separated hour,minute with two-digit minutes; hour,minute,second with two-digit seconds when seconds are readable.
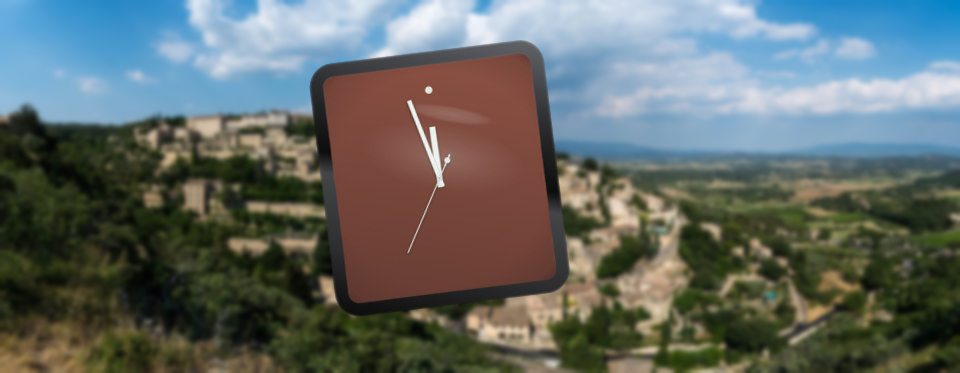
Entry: 11,57,35
